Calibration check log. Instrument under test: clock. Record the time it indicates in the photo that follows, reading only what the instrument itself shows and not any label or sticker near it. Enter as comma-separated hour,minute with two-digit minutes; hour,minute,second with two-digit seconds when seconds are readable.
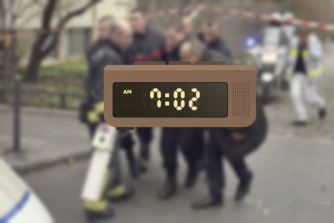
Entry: 7,02
